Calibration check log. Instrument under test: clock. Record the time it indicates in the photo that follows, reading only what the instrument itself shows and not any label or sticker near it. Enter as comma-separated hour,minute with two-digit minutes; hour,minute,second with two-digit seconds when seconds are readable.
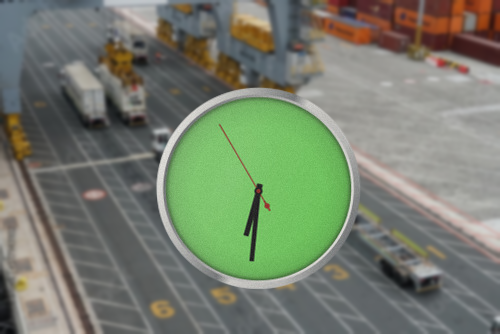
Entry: 6,30,55
